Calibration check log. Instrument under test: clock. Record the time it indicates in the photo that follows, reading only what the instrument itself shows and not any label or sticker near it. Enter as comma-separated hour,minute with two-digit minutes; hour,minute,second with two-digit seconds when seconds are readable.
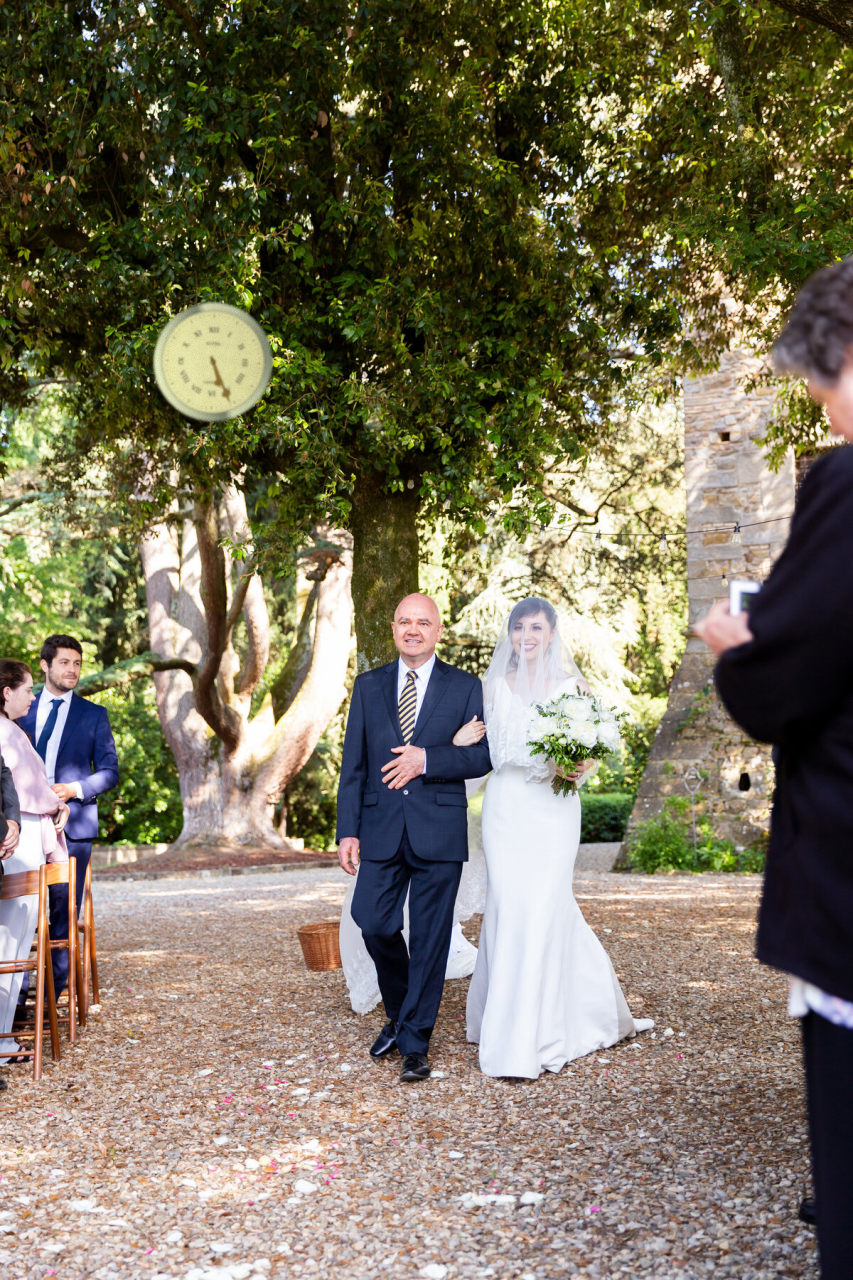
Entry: 5,26
